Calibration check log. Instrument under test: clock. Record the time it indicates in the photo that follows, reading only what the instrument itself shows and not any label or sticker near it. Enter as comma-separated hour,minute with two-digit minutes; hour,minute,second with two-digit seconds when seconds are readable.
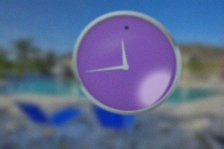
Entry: 11,43
